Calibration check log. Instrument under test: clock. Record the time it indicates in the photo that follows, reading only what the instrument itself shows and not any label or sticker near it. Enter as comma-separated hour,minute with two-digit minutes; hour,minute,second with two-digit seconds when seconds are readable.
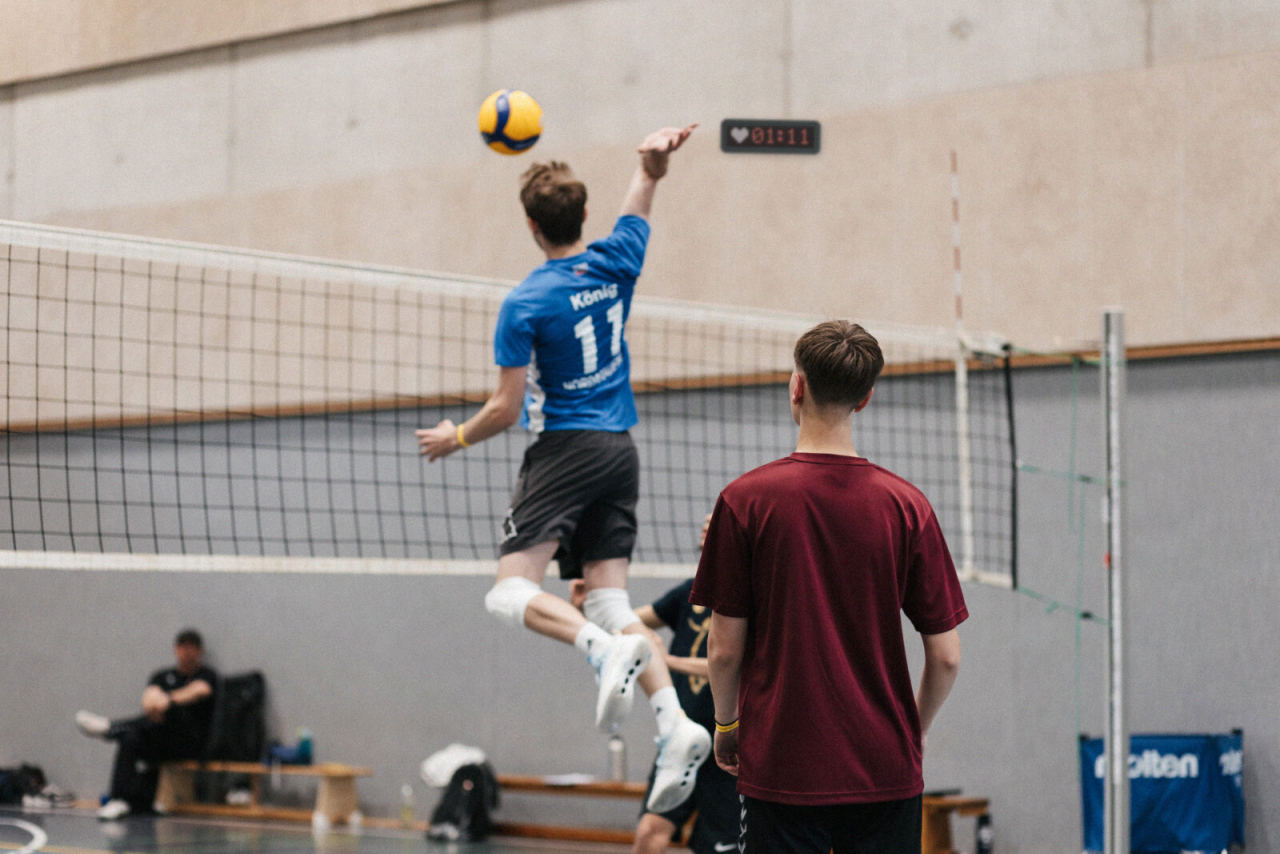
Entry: 1,11
